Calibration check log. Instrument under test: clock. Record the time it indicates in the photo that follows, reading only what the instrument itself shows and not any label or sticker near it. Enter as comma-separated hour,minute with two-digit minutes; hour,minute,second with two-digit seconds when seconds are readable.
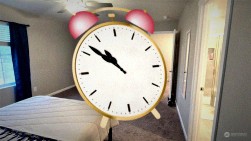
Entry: 10,52
